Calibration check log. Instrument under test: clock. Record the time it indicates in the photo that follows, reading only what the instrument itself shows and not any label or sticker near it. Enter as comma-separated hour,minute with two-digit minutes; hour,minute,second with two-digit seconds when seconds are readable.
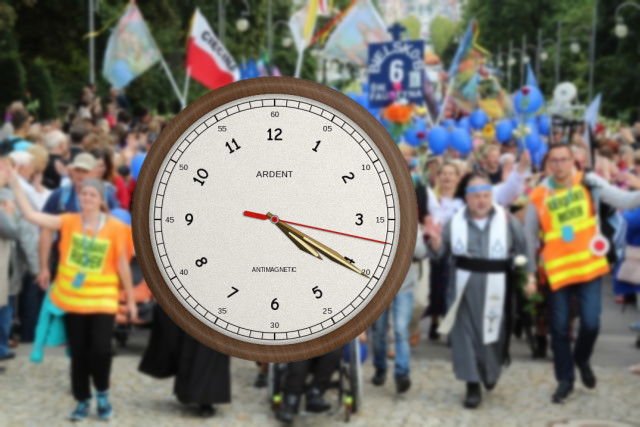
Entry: 4,20,17
